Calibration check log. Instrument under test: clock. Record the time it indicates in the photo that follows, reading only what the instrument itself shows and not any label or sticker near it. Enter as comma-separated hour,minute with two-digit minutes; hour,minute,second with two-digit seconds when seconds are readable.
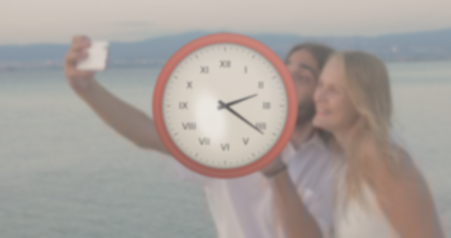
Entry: 2,21
